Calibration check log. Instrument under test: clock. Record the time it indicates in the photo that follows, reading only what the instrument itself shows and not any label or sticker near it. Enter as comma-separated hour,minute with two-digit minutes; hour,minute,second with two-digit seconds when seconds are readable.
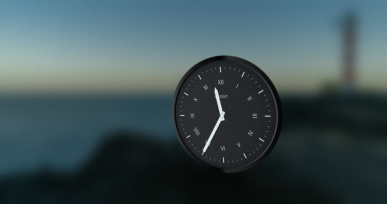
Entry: 11,35
